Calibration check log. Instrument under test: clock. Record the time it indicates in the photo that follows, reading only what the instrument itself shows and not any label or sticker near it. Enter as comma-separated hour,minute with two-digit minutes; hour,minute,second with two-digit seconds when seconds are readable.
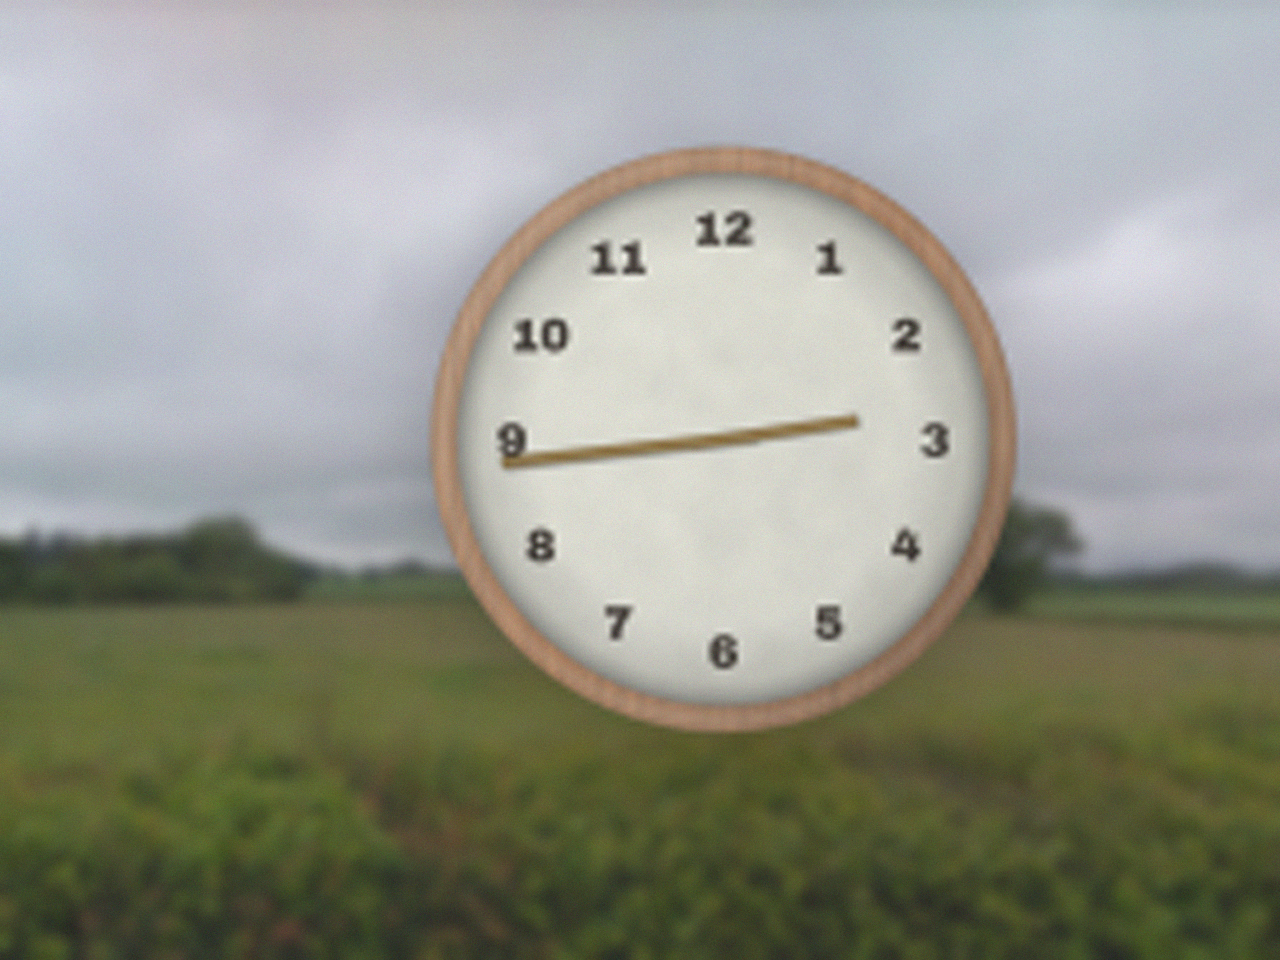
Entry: 2,44
